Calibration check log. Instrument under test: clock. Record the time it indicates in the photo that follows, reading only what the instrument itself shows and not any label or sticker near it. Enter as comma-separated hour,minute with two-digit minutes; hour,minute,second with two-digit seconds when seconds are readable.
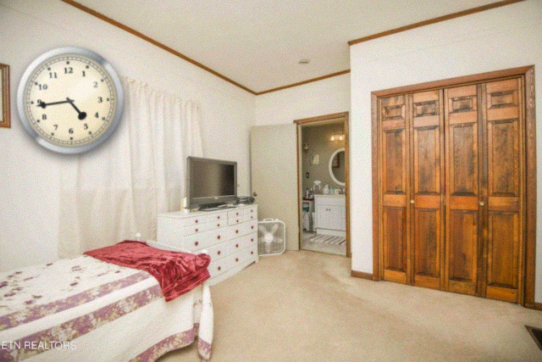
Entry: 4,44
